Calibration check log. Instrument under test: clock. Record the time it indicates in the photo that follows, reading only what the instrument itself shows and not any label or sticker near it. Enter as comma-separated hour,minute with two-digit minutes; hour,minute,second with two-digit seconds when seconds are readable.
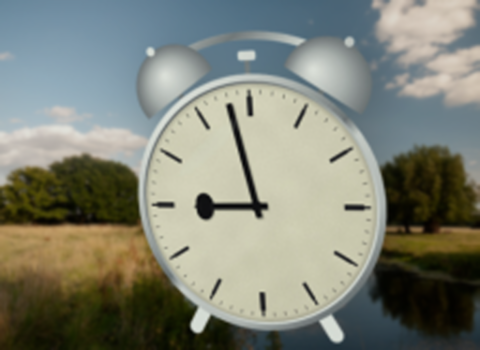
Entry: 8,58
